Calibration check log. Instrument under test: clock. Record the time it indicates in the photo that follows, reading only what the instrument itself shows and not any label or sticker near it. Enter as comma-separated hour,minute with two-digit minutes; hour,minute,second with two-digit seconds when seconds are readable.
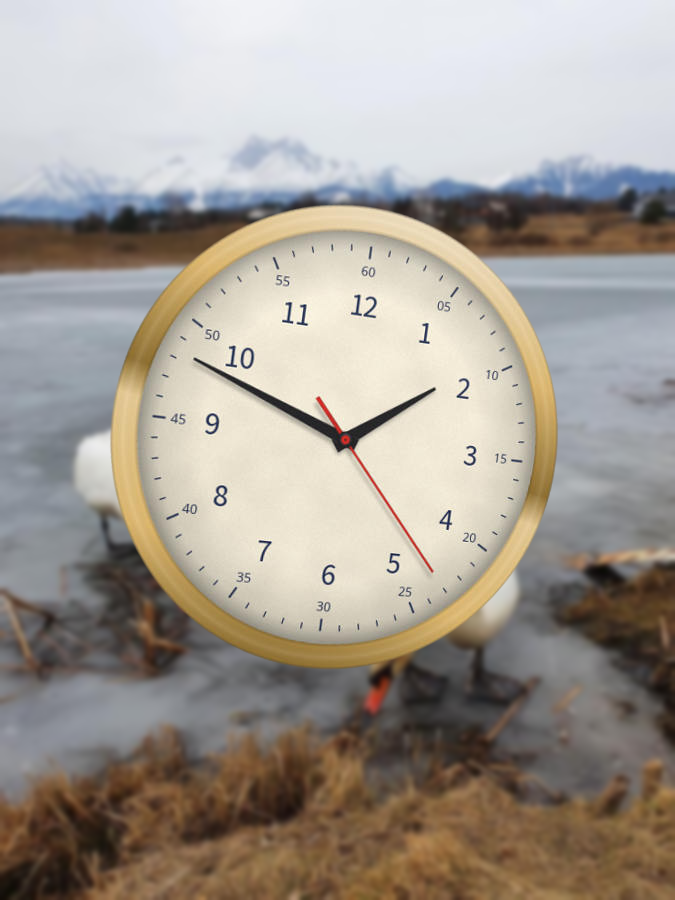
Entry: 1,48,23
